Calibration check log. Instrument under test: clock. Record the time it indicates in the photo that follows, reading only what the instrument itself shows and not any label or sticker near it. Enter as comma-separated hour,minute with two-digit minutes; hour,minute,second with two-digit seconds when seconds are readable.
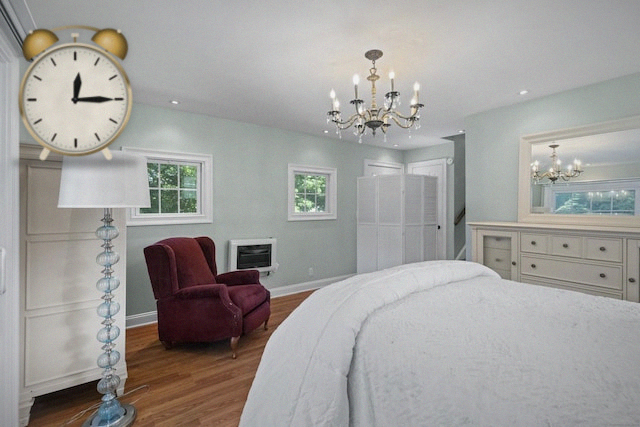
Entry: 12,15
